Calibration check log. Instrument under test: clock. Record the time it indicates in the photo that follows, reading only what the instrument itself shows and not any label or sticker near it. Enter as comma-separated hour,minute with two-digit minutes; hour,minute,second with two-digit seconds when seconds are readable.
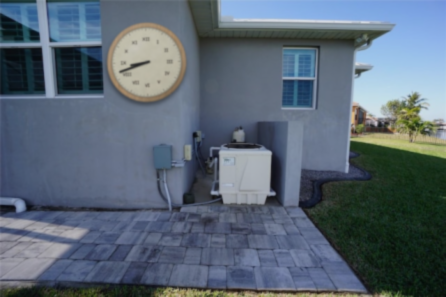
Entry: 8,42
